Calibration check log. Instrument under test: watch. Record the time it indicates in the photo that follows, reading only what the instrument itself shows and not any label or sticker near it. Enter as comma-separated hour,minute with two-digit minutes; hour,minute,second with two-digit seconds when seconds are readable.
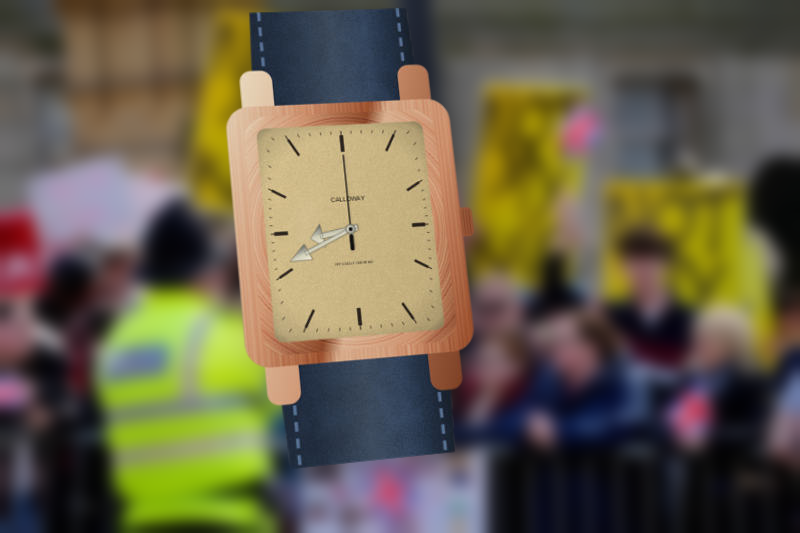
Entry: 8,41,00
